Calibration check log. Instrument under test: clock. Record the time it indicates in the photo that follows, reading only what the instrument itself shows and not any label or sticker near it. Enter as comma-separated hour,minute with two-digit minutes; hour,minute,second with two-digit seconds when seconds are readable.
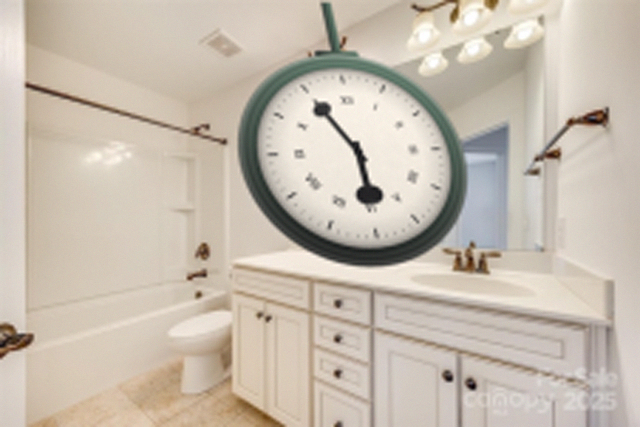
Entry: 5,55
